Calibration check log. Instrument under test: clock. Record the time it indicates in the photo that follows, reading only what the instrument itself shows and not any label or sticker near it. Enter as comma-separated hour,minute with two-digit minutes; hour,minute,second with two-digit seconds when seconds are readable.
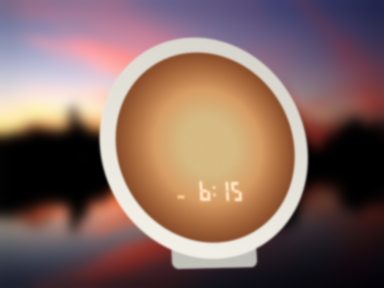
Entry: 6,15
